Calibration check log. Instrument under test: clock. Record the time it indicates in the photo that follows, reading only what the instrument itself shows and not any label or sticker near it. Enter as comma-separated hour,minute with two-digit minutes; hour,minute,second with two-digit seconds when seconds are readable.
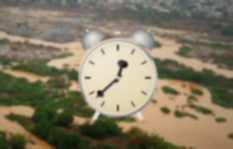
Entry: 12,38
